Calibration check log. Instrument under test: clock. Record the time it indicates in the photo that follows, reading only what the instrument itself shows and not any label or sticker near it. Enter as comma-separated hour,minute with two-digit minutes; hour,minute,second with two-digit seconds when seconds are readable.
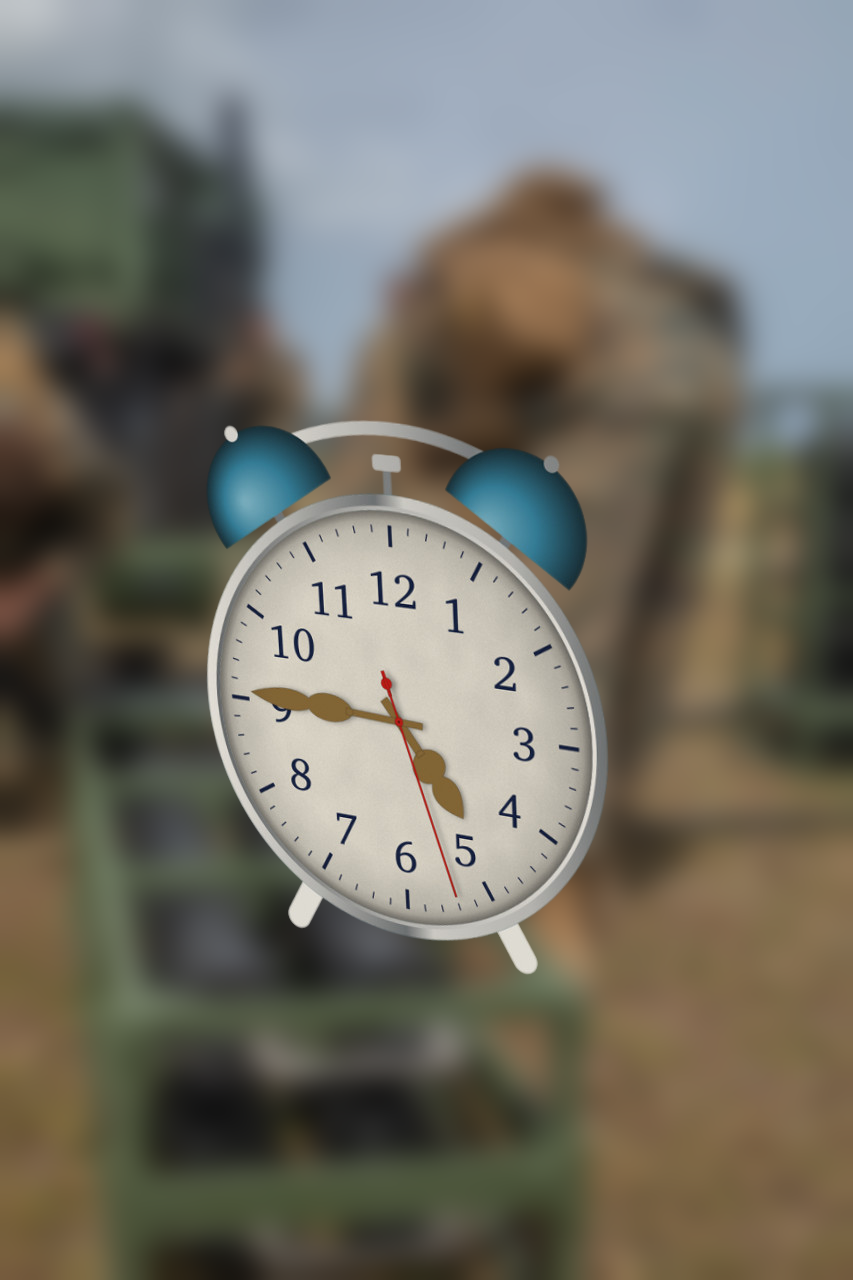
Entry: 4,45,27
